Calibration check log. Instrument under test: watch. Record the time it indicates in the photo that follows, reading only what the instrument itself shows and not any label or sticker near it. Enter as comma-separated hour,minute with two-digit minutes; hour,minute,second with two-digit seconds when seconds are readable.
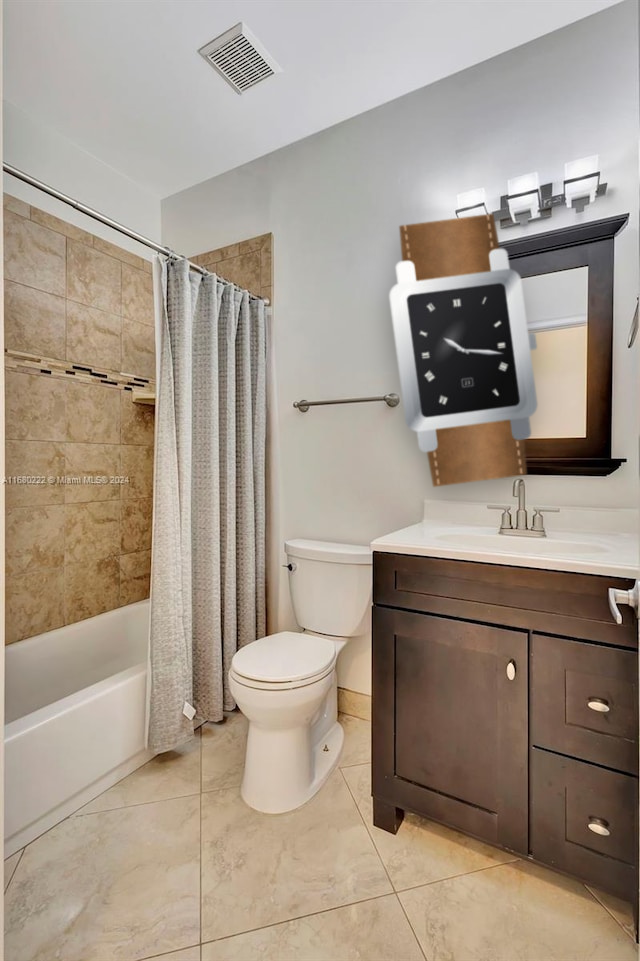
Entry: 10,17
